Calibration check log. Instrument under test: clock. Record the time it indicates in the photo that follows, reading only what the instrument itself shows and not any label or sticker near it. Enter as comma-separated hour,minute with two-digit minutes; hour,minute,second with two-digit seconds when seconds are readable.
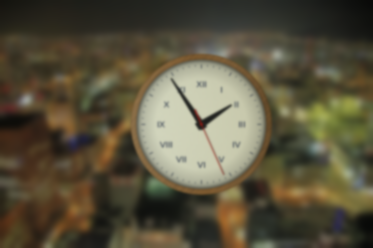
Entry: 1,54,26
